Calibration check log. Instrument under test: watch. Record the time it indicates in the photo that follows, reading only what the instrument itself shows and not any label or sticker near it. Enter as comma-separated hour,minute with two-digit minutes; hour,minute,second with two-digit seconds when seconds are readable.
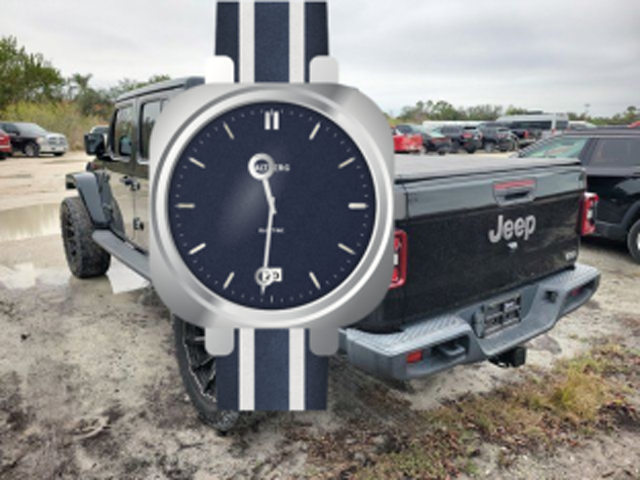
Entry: 11,31
